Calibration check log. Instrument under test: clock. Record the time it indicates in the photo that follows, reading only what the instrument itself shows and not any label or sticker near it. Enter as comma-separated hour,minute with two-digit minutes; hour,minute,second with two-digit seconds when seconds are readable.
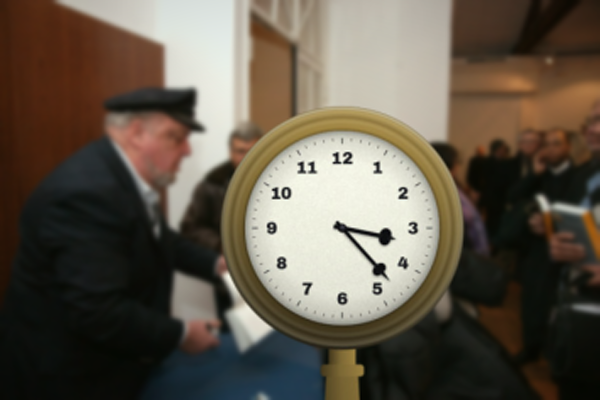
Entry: 3,23
